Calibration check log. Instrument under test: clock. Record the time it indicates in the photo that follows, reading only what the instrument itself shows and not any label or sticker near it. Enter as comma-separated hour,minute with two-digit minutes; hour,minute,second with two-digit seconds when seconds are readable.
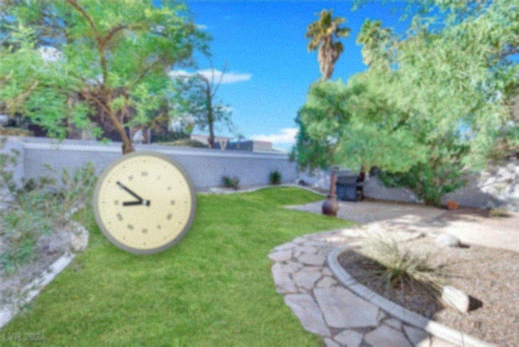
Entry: 8,51
